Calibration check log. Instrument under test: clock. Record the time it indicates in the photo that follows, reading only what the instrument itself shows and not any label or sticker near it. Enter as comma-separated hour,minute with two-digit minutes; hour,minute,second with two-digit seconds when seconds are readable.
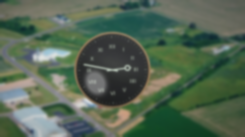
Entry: 2,47
